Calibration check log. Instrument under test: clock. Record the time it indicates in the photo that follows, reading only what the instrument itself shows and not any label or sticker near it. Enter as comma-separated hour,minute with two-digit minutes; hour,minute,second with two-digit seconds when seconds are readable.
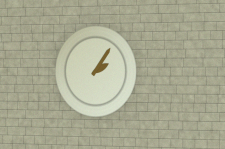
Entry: 2,06
